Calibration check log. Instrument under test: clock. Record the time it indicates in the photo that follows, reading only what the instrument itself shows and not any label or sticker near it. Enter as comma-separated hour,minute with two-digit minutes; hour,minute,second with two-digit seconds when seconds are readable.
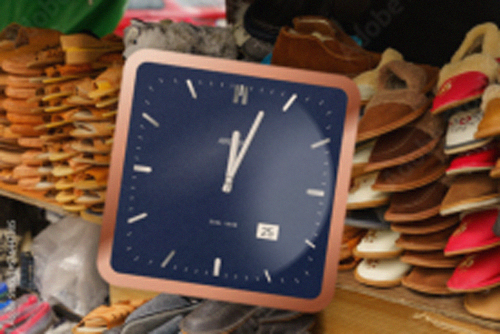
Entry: 12,03
